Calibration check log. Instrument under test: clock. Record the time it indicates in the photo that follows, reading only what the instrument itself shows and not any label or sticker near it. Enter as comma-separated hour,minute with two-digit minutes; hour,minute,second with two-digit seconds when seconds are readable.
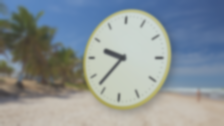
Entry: 9,37
